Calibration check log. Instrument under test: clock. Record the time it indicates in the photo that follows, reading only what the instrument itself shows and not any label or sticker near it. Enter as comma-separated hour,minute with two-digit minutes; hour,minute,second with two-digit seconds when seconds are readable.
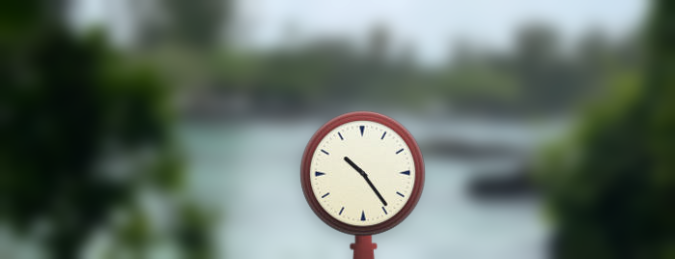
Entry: 10,24
